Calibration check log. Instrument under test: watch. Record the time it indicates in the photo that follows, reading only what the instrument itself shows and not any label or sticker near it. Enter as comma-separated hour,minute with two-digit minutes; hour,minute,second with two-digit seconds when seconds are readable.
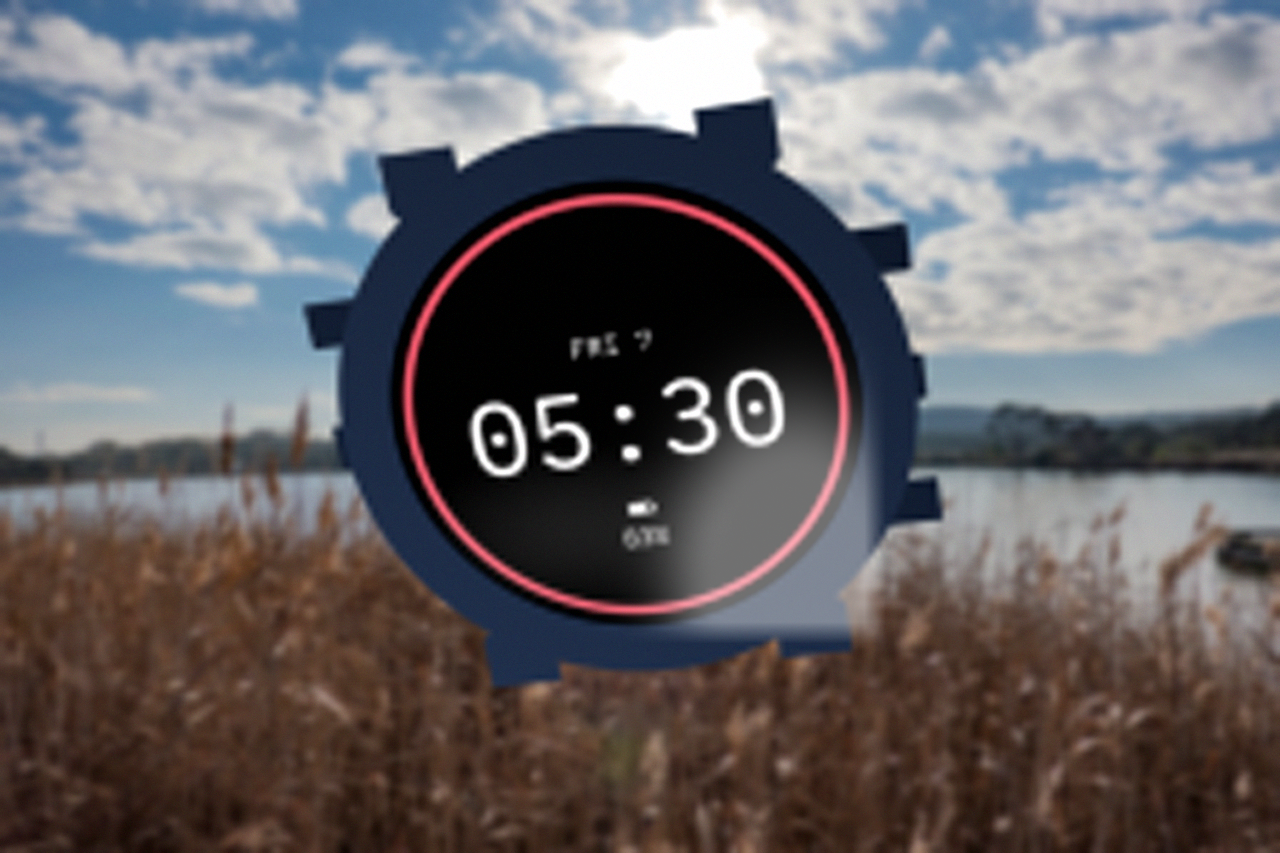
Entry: 5,30
